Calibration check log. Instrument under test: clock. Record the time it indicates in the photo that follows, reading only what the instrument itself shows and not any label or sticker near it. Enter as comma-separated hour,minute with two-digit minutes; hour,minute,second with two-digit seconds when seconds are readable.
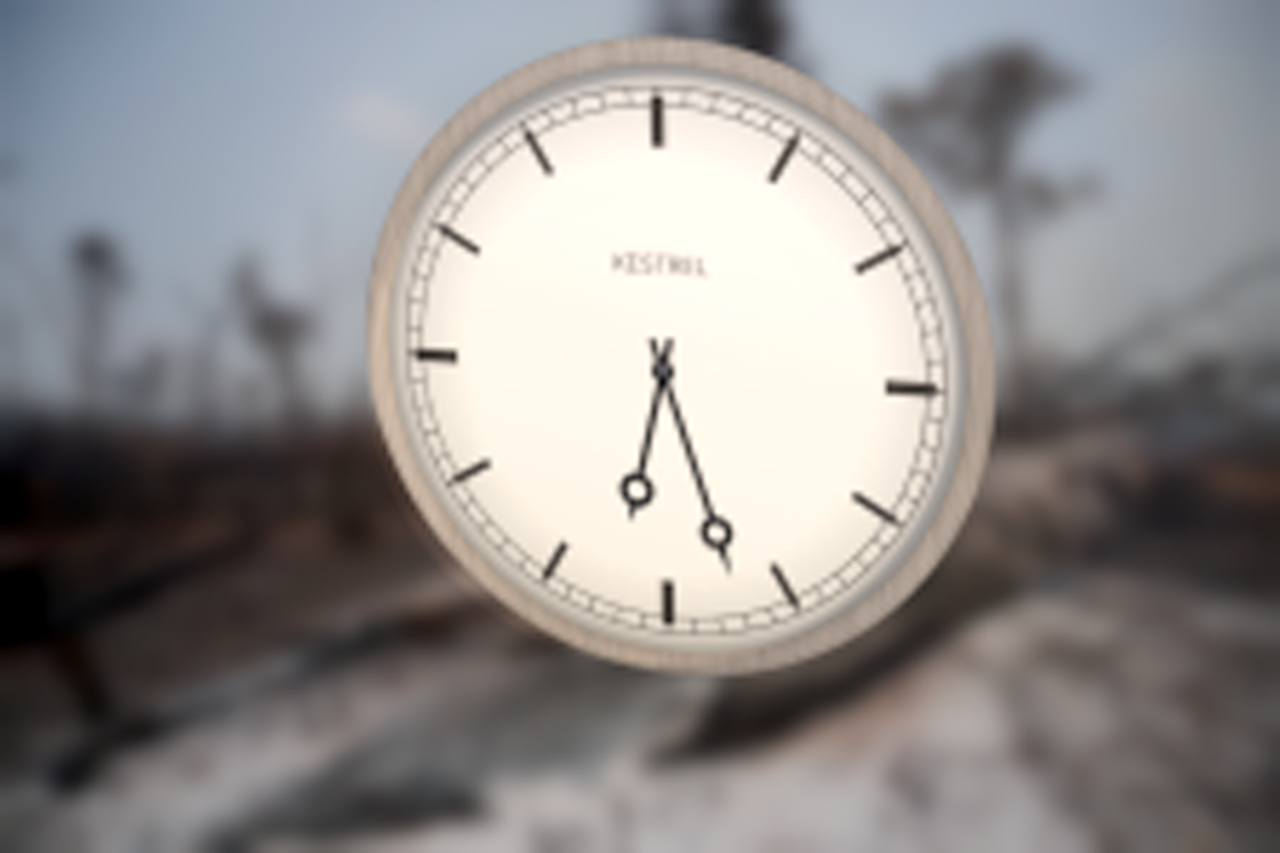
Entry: 6,27
